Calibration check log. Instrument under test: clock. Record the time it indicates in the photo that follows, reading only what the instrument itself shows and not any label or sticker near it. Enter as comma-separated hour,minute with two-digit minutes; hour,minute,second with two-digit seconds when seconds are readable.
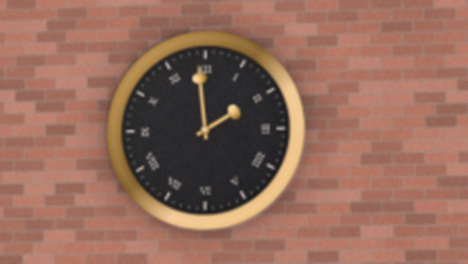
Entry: 1,59
